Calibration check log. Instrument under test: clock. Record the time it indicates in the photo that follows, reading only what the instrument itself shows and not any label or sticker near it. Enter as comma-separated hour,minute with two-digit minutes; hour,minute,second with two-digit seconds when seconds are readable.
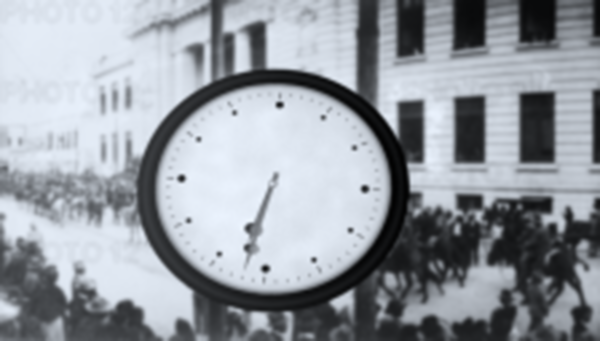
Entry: 6,32
